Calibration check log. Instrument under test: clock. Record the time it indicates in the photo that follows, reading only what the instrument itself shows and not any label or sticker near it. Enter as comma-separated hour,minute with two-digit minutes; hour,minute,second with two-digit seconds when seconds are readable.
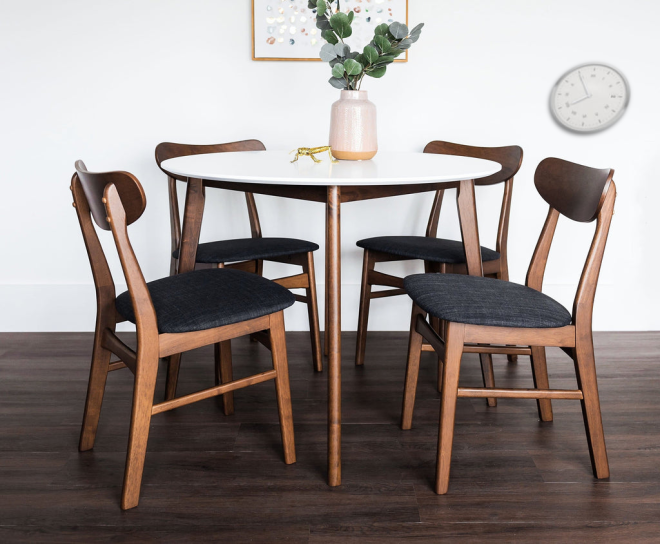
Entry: 7,55
